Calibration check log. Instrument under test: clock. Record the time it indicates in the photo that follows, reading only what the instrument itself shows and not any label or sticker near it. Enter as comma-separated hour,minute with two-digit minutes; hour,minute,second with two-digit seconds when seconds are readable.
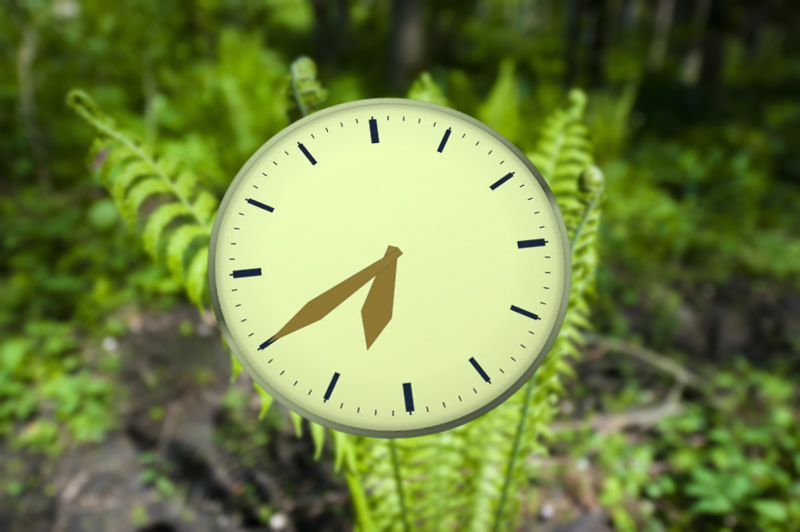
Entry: 6,40
